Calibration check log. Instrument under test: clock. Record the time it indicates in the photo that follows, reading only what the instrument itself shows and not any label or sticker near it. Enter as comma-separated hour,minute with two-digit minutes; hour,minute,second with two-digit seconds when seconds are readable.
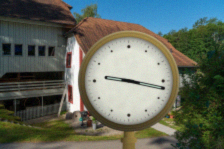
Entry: 9,17
